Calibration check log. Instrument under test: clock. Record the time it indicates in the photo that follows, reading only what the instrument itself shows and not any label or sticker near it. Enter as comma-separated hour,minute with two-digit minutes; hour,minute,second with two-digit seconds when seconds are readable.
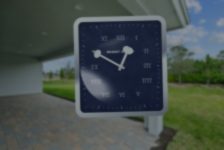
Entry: 12,50
